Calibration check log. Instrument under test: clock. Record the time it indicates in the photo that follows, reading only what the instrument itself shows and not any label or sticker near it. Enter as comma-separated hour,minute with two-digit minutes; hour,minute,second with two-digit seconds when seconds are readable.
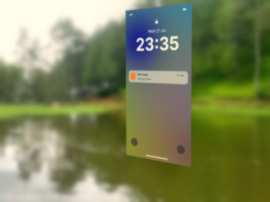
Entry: 23,35
